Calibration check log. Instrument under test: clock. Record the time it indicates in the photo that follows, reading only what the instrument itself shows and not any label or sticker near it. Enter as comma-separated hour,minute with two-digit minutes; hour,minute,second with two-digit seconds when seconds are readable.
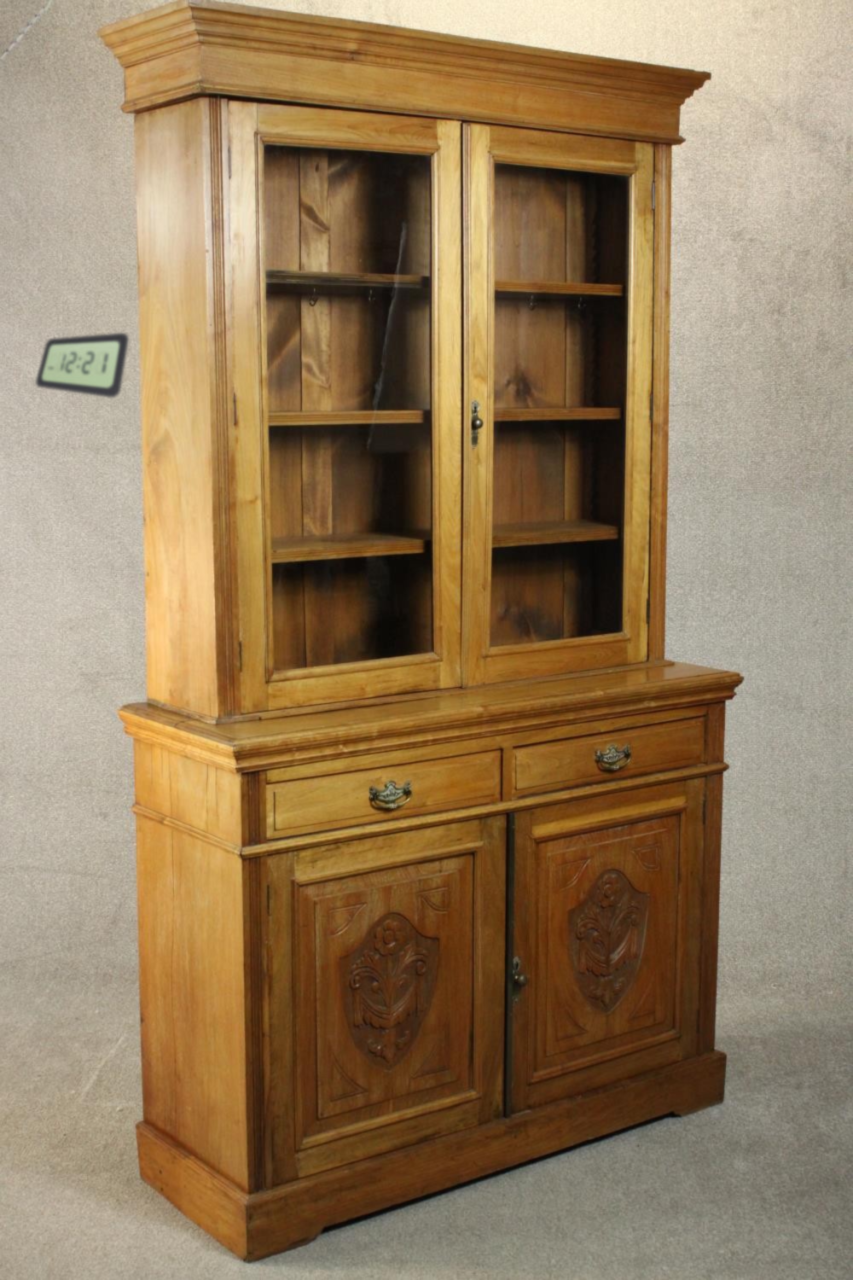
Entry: 12,21
